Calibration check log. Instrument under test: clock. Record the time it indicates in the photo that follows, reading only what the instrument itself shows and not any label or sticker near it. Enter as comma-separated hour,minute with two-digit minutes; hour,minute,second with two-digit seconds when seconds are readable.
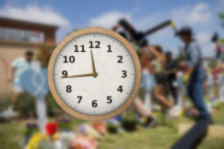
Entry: 11,44
